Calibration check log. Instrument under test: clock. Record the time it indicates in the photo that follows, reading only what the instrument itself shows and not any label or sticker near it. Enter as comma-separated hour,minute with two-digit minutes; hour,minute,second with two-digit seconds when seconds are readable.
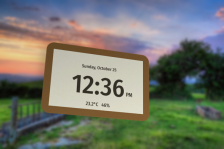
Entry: 12,36
